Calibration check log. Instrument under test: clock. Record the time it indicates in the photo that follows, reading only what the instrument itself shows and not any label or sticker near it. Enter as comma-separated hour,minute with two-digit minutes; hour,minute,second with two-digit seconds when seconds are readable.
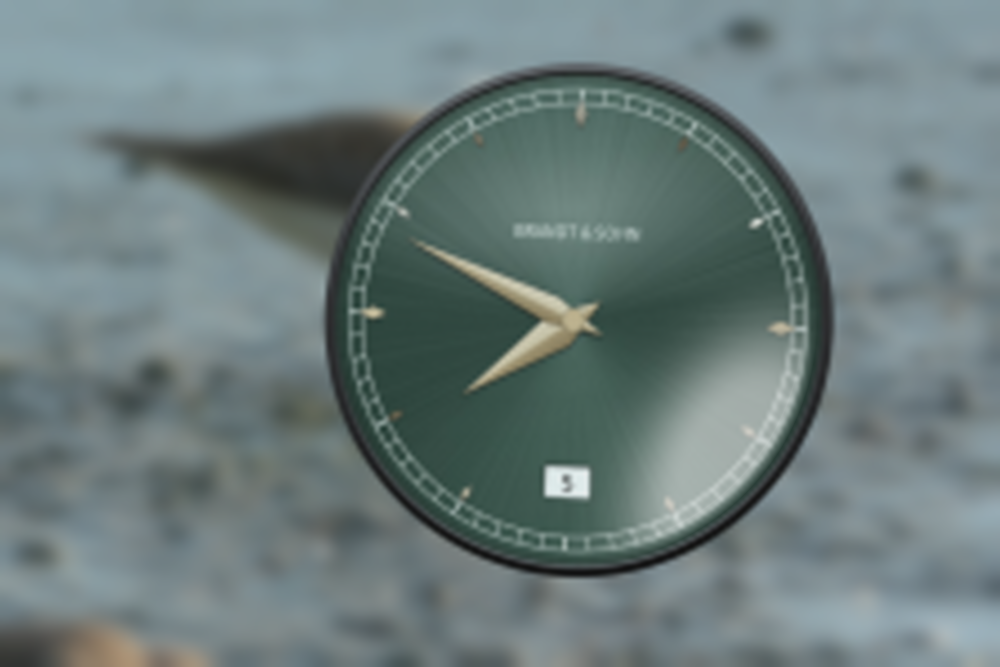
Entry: 7,49
